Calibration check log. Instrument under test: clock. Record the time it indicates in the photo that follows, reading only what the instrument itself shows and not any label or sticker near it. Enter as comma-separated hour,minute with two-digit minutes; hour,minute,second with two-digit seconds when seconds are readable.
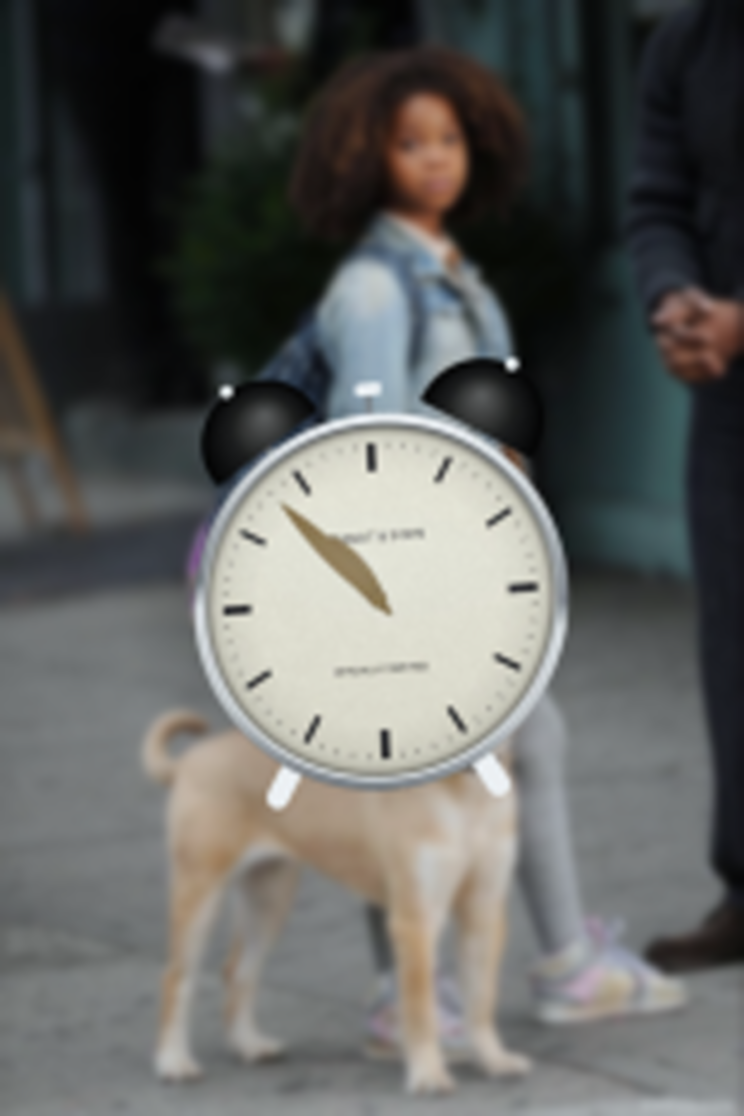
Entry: 10,53
